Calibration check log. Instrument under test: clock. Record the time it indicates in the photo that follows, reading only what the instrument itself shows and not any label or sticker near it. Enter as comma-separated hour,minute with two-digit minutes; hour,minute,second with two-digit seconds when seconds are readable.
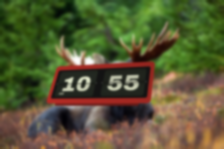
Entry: 10,55
